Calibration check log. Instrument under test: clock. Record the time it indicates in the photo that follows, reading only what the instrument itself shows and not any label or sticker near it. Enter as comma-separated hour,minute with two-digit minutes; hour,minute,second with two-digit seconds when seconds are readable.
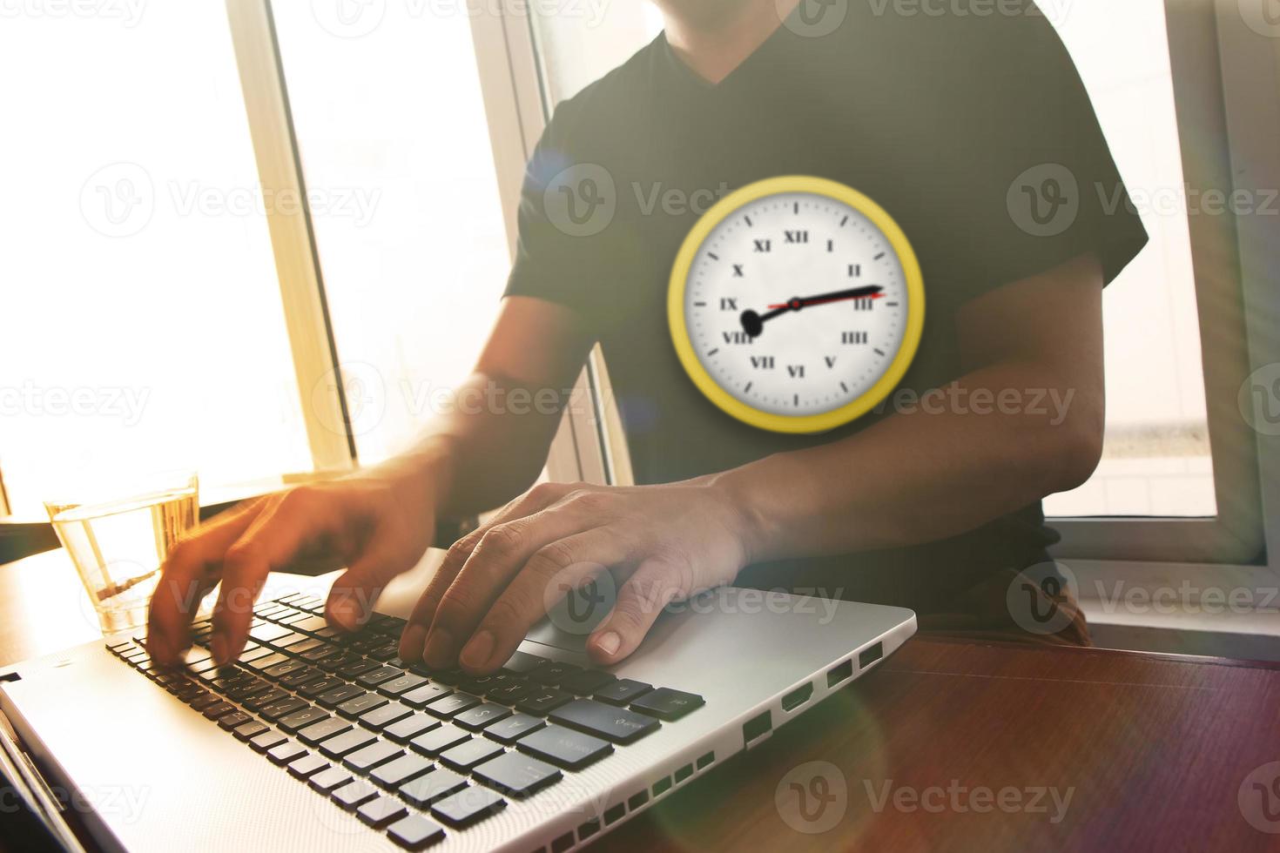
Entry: 8,13,14
